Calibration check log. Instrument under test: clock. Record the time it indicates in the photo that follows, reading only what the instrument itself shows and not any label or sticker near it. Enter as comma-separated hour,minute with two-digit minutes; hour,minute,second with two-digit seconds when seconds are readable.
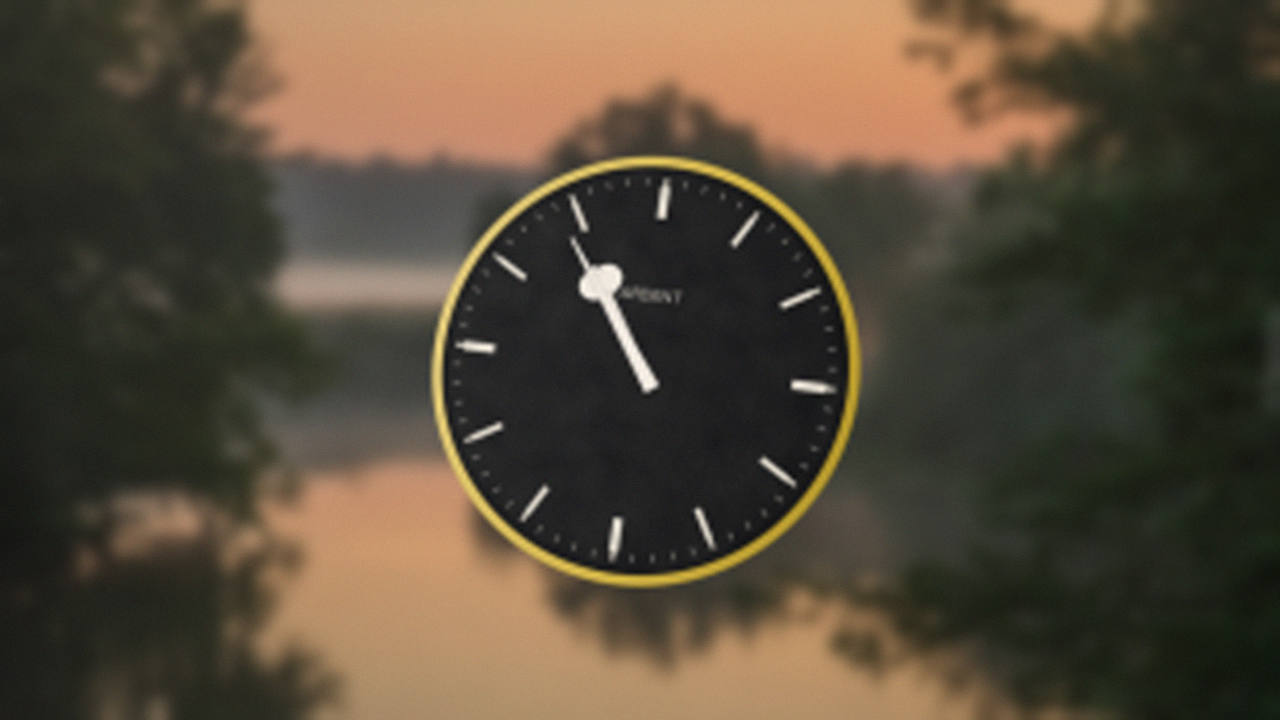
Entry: 10,54
